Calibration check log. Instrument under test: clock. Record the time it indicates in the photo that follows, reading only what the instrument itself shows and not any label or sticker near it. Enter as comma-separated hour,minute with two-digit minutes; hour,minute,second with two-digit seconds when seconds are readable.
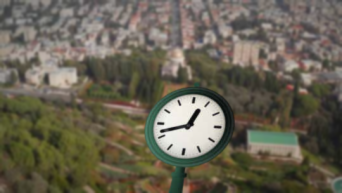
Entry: 12,42
